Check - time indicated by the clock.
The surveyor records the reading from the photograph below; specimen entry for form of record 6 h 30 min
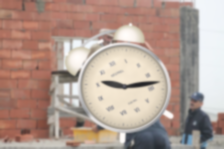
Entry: 10 h 18 min
